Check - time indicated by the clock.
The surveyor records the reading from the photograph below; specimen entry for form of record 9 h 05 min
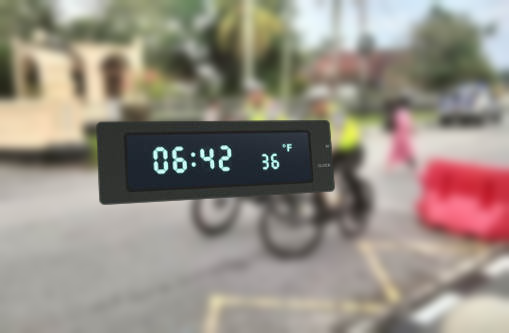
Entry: 6 h 42 min
